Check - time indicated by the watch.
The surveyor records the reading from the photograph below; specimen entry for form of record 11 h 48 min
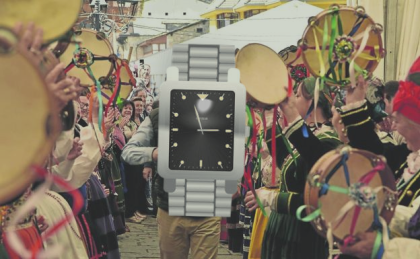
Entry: 2 h 57 min
